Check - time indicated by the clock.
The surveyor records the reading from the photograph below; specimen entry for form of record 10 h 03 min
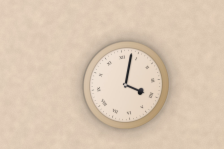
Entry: 4 h 03 min
